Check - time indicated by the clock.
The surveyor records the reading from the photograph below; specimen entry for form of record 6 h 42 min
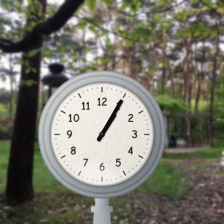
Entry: 1 h 05 min
